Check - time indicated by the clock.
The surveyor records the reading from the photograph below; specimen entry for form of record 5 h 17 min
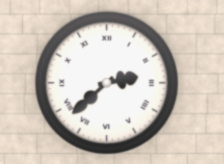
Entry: 2 h 38 min
